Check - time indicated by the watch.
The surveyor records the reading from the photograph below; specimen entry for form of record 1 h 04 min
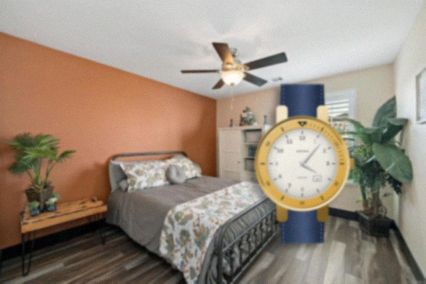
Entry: 4 h 07 min
